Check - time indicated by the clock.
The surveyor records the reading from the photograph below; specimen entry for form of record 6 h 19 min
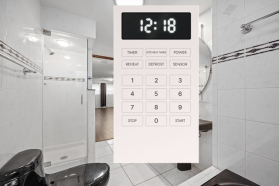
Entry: 12 h 18 min
